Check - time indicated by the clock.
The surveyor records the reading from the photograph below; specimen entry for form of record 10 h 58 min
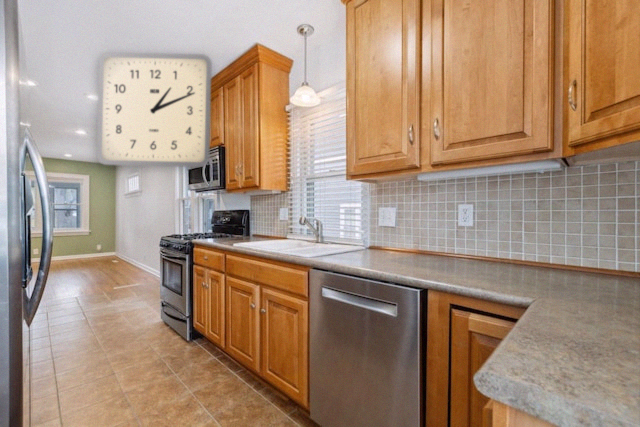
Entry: 1 h 11 min
